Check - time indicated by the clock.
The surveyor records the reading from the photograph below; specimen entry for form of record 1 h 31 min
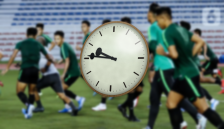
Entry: 9 h 46 min
